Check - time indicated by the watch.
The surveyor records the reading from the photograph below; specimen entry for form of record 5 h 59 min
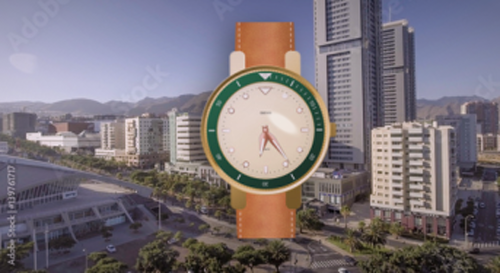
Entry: 6 h 24 min
